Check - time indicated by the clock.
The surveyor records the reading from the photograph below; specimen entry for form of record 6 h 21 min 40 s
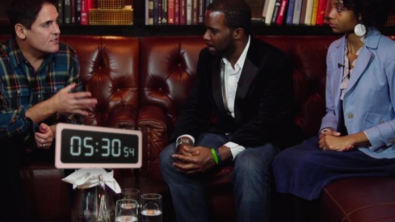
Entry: 5 h 30 min 54 s
